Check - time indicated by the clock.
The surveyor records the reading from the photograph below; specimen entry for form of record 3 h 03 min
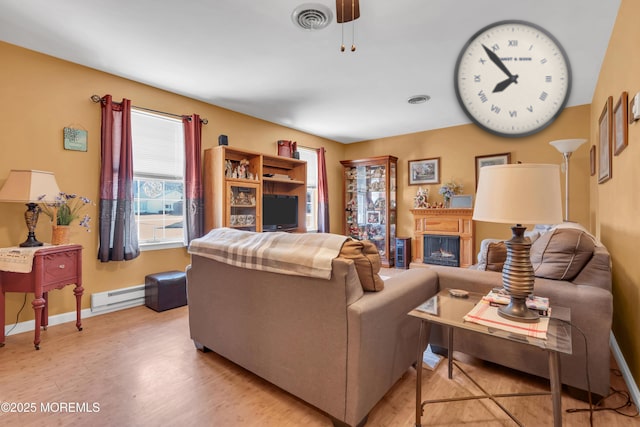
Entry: 7 h 53 min
